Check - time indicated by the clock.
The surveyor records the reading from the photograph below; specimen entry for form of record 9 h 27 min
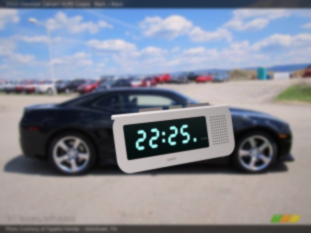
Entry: 22 h 25 min
